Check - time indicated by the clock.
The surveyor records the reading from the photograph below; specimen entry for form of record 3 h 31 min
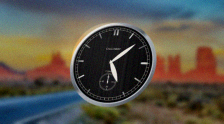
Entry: 5 h 08 min
